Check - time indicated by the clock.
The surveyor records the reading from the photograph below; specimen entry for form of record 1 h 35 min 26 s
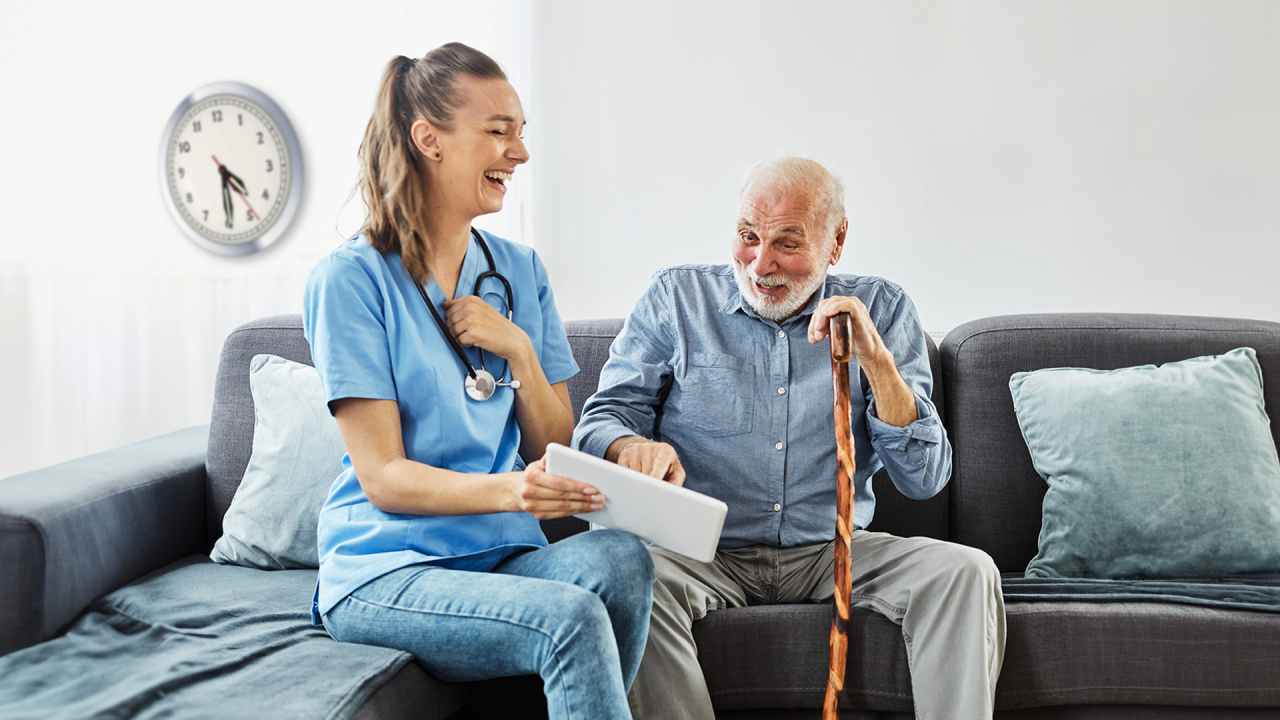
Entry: 4 h 29 min 24 s
